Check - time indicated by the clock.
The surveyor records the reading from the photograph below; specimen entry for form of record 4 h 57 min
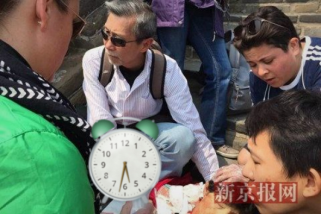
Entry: 5 h 32 min
